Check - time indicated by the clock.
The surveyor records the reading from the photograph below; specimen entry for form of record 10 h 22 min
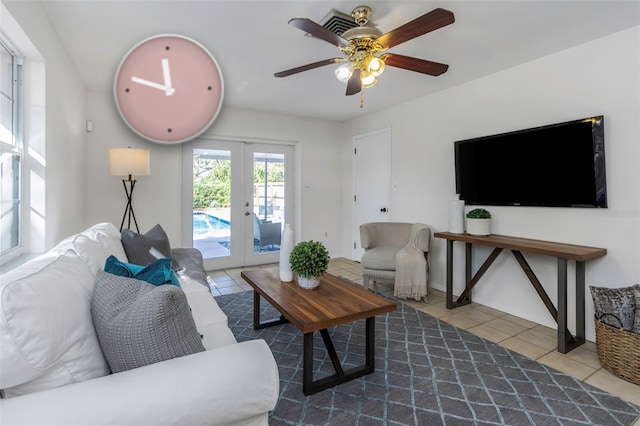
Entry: 11 h 48 min
